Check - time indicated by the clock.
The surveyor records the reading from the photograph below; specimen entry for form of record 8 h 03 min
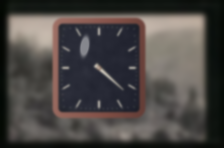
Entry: 4 h 22 min
